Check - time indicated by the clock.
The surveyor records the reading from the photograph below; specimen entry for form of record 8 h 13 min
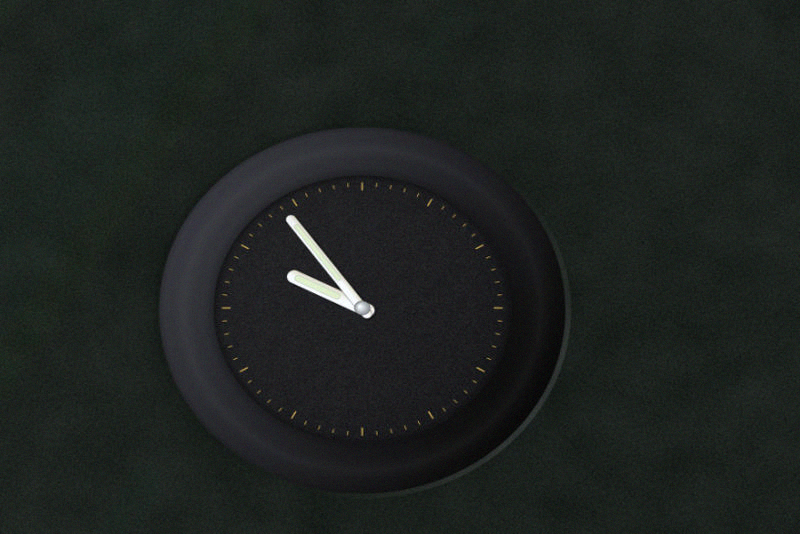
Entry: 9 h 54 min
